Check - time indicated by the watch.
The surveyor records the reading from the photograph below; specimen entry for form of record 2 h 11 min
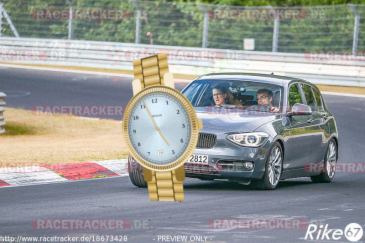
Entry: 4 h 56 min
